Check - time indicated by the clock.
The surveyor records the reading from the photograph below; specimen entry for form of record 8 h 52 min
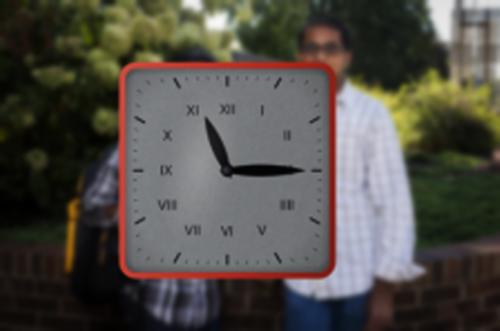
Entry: 11 h 15 min
